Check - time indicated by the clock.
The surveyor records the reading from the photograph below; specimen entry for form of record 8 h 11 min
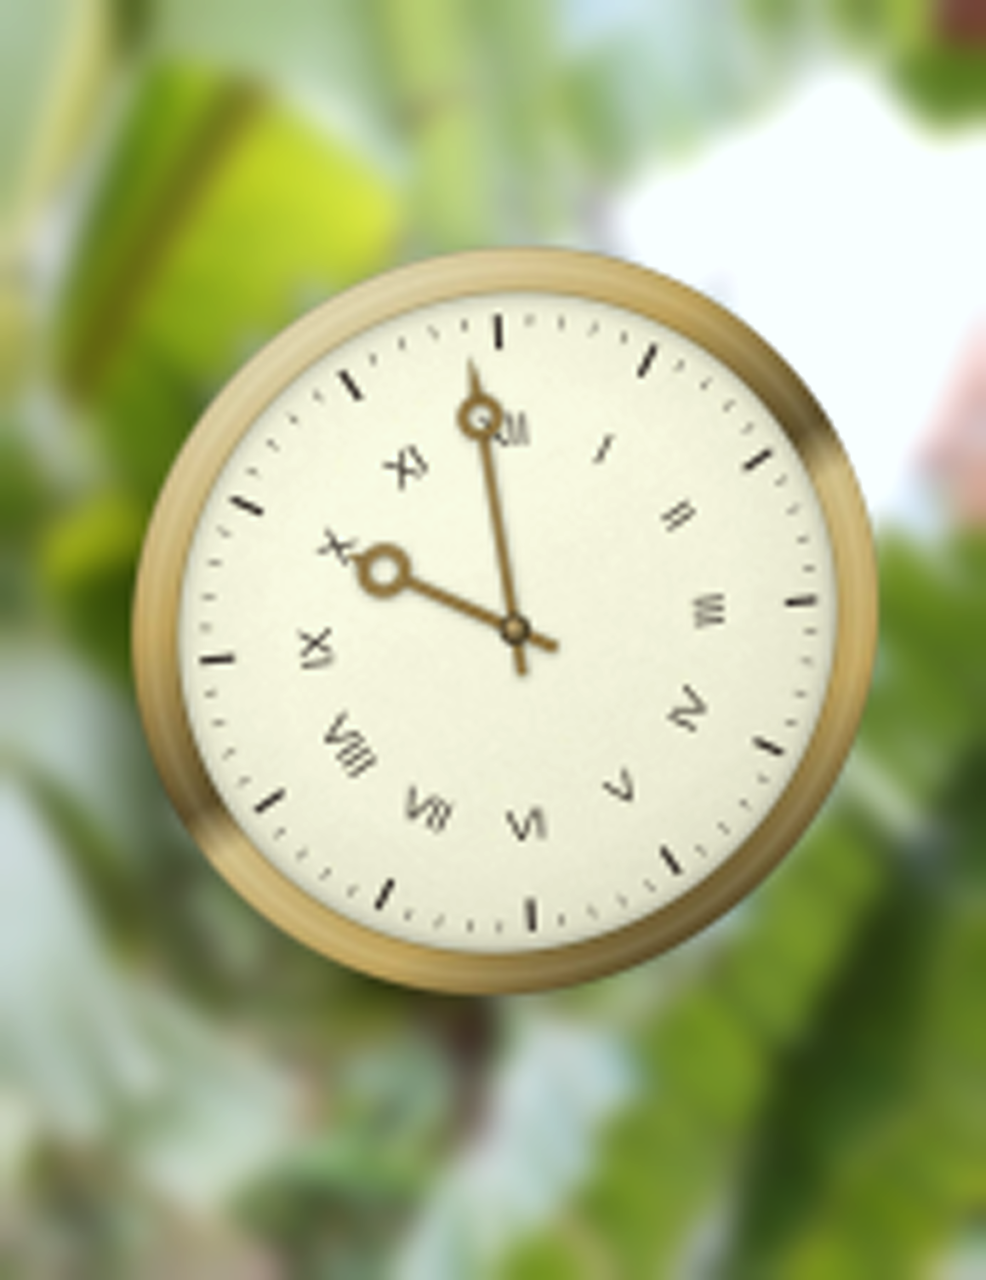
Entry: 9 h 59 min
